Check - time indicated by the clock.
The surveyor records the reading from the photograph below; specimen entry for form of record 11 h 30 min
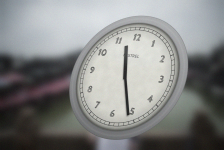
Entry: 11 h 26 min
